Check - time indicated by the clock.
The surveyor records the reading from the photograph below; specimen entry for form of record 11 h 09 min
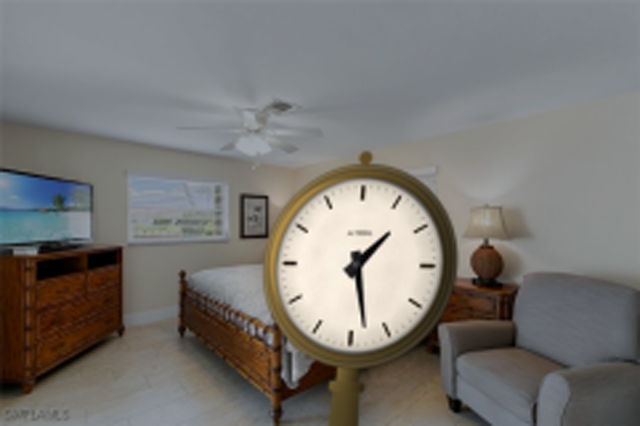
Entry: 1 h 28 min
